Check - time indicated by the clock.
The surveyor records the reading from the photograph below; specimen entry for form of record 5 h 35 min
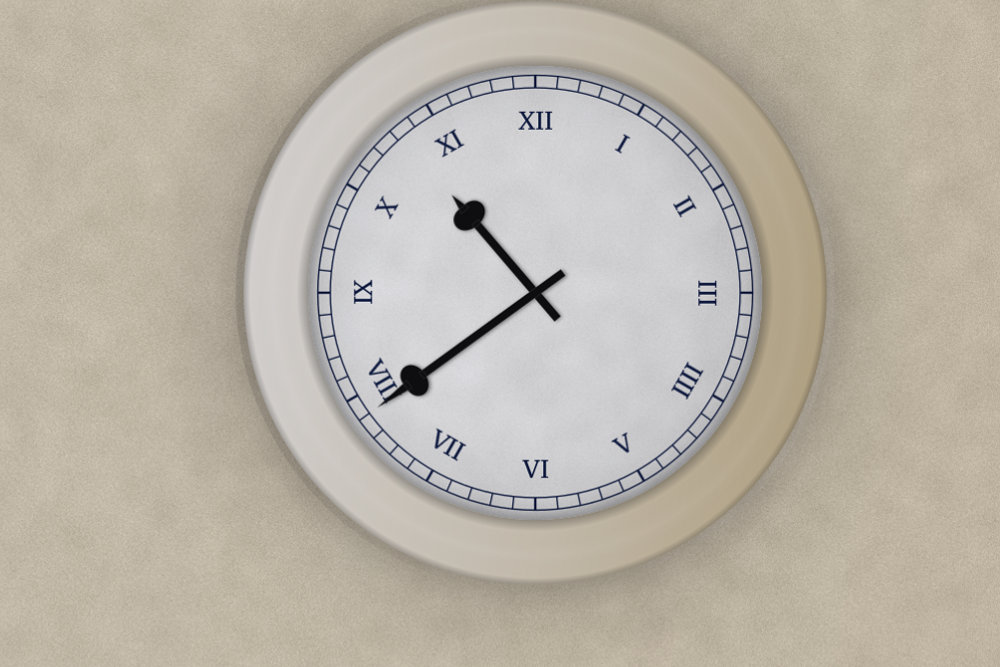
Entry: 10 h 39 min
